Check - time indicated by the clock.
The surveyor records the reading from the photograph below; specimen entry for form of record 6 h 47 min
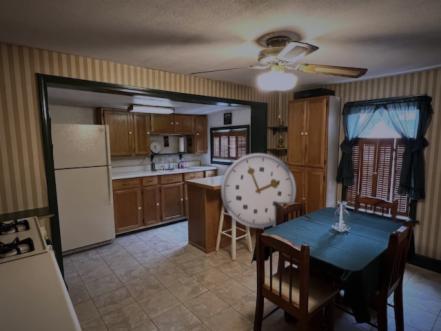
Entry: 1 h 55 min
